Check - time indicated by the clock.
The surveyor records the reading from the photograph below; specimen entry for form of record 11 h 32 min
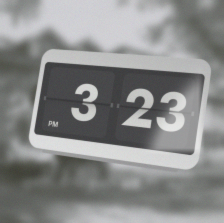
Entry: 3 h 23 min
